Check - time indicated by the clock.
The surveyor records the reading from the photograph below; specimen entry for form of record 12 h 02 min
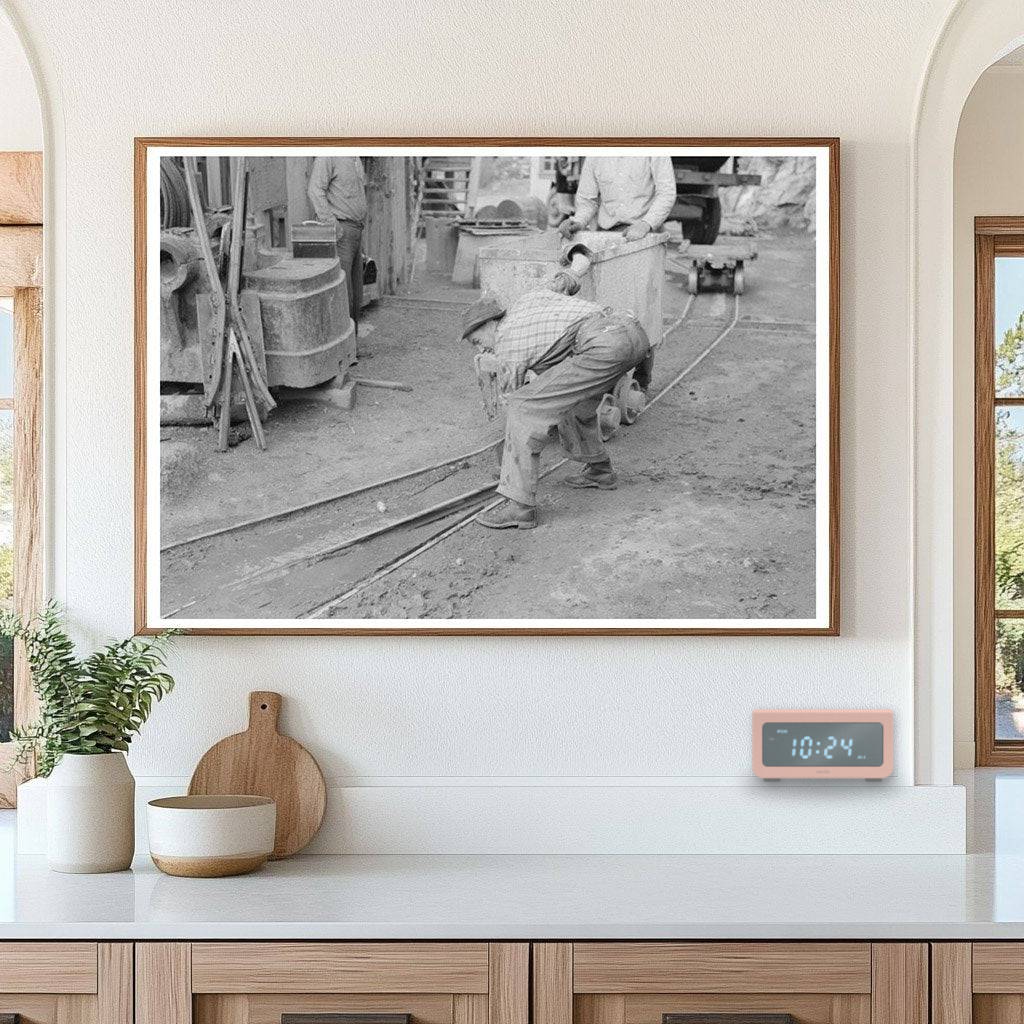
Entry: 10 h 24 min
